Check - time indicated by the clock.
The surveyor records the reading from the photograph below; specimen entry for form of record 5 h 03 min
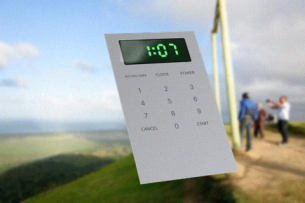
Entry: 1 h 07 min
